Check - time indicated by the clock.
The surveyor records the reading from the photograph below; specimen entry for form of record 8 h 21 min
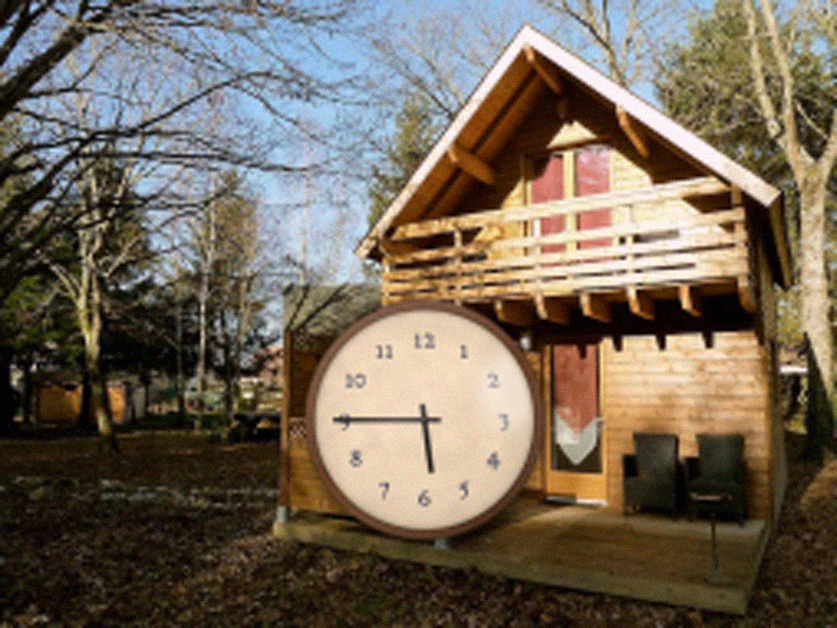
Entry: 5 h 45 min
